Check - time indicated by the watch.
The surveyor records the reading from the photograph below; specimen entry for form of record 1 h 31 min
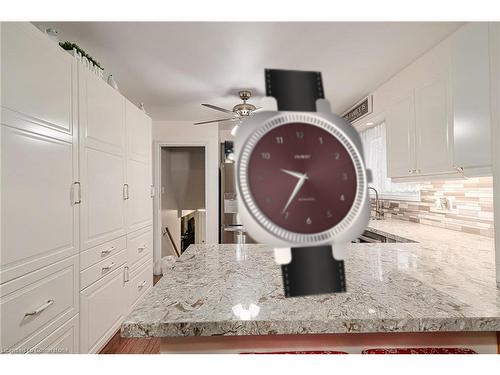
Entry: 9 h 36 min
